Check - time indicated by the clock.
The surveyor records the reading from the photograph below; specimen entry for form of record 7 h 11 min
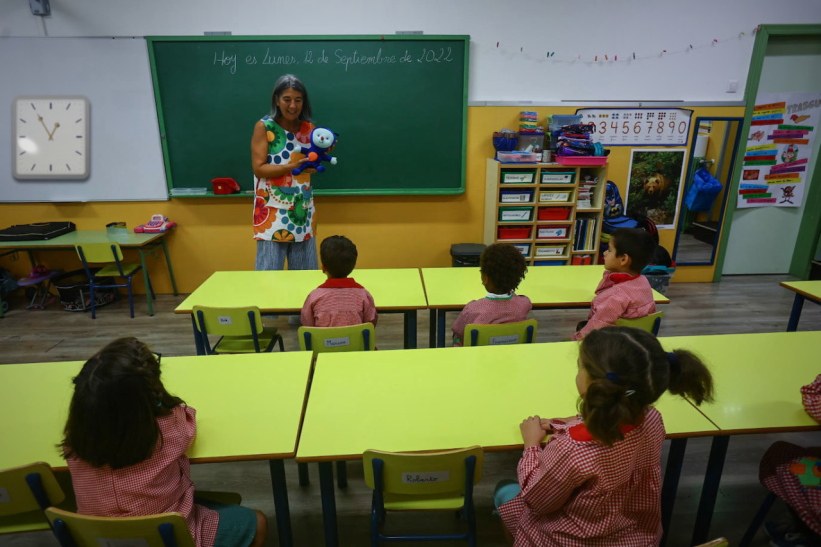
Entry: 12 h 55 min
